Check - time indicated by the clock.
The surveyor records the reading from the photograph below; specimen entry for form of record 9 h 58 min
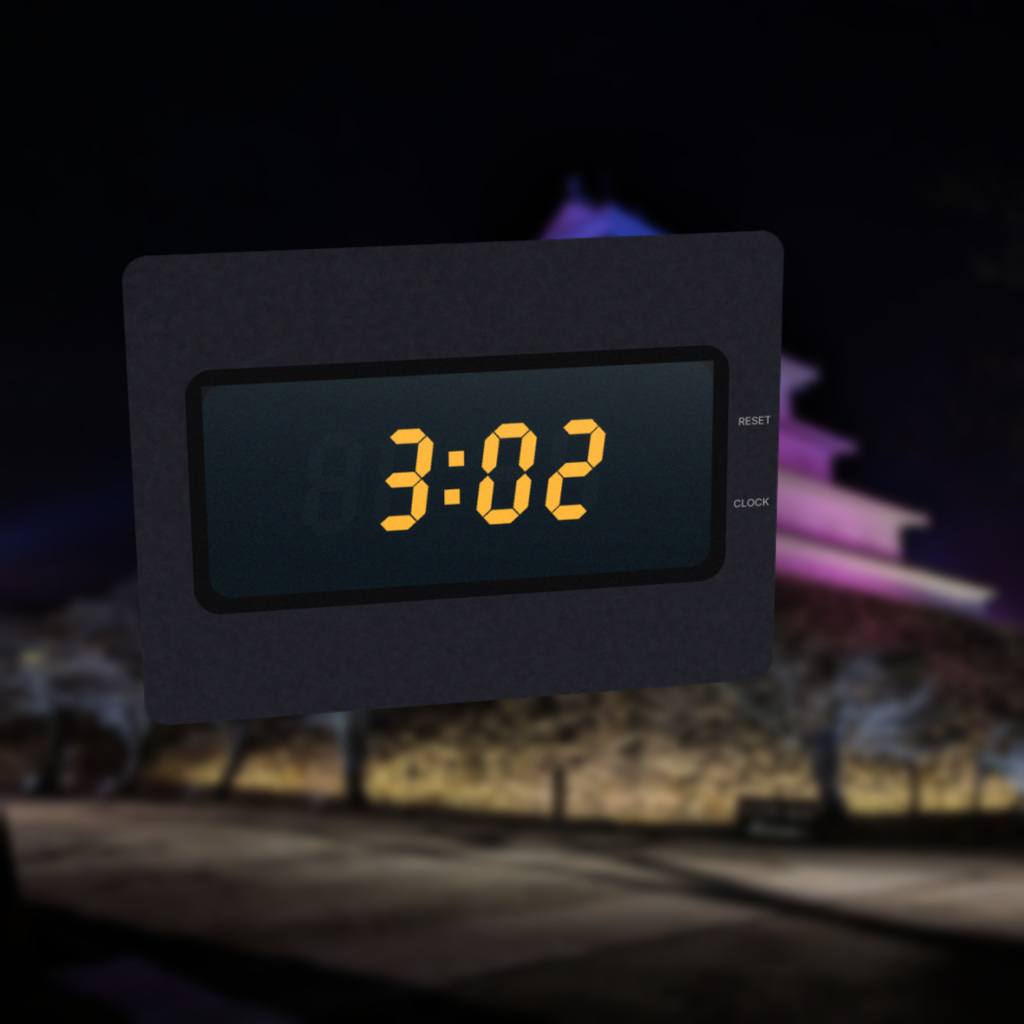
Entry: 3 h 02 min
